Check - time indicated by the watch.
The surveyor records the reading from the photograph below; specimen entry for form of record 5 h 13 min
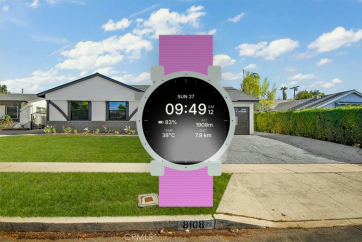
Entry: 9 h 49 min
